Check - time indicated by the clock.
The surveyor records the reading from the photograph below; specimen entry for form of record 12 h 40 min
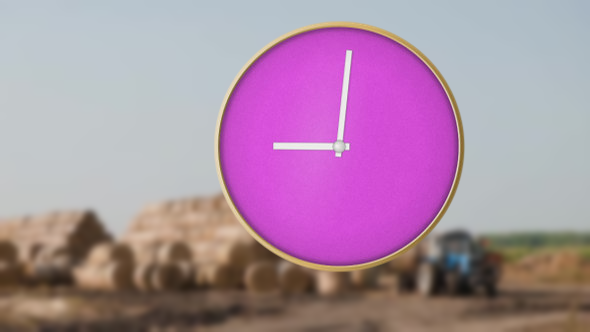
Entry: 9 h 01 min
